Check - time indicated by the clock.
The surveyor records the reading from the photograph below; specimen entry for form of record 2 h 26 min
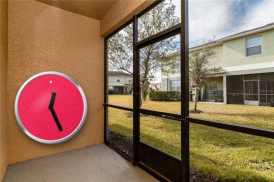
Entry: 12 h 26 min
